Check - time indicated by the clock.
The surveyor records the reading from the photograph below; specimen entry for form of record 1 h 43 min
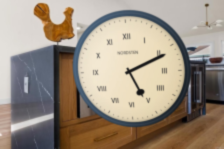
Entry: 5 h 11 min
